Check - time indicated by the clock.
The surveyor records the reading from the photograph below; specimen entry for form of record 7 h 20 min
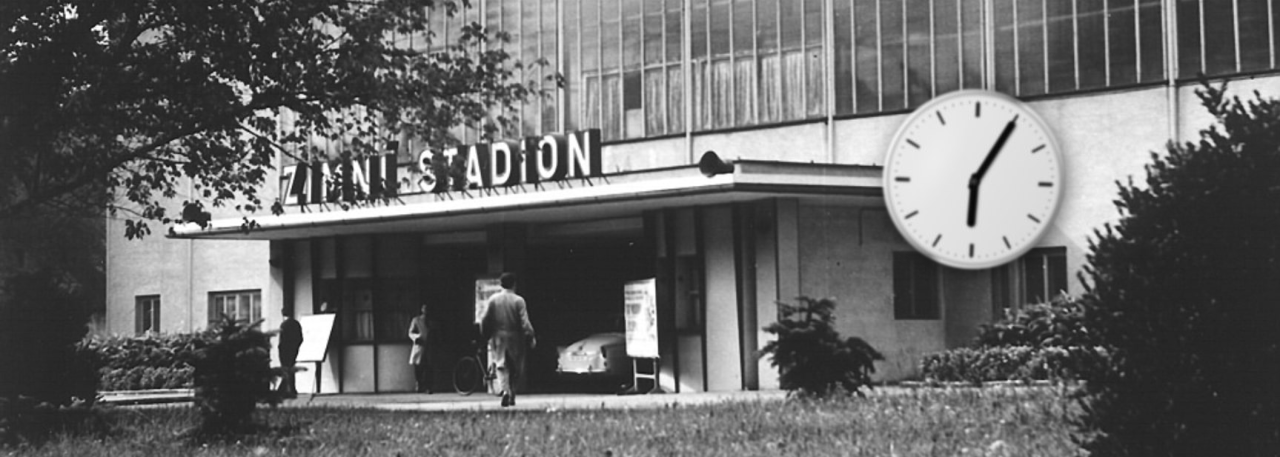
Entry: 6 h 05 min
